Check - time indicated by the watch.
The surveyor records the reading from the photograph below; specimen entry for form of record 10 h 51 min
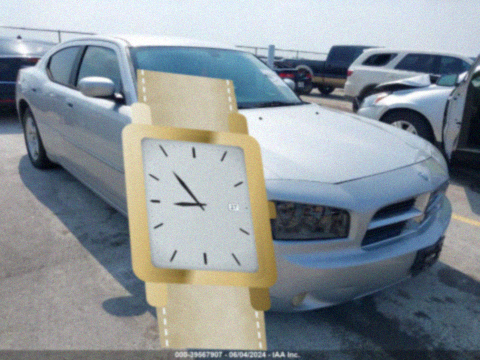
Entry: 8 h 54 min
